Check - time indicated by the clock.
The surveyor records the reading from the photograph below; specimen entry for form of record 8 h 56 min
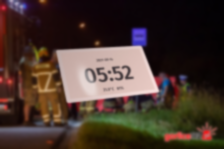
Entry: 5 h 52 min
